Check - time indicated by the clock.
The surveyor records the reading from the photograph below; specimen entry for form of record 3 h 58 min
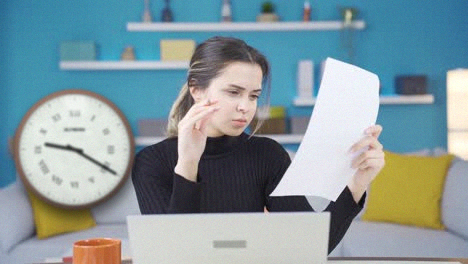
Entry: 9 h 20 min
